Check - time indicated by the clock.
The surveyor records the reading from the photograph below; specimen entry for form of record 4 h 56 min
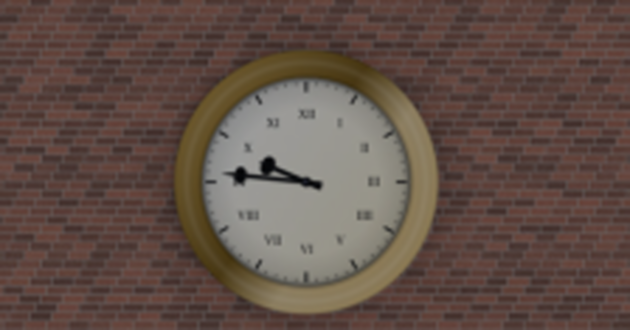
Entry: 9 h 46 min
